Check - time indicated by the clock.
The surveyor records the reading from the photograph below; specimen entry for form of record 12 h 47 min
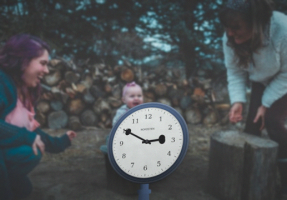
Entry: 2 h 50 min
